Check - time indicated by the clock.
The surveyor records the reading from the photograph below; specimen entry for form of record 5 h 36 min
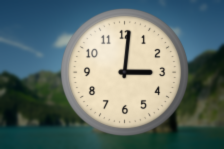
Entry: 3 h 01 min
